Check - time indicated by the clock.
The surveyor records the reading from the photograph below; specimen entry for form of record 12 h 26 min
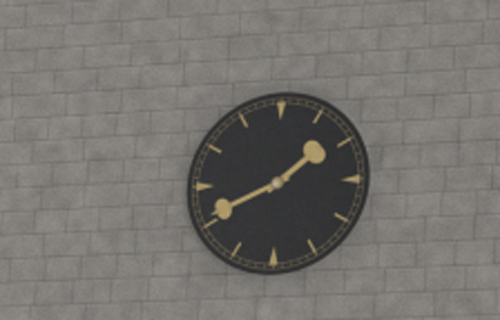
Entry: 1 h 41 min
